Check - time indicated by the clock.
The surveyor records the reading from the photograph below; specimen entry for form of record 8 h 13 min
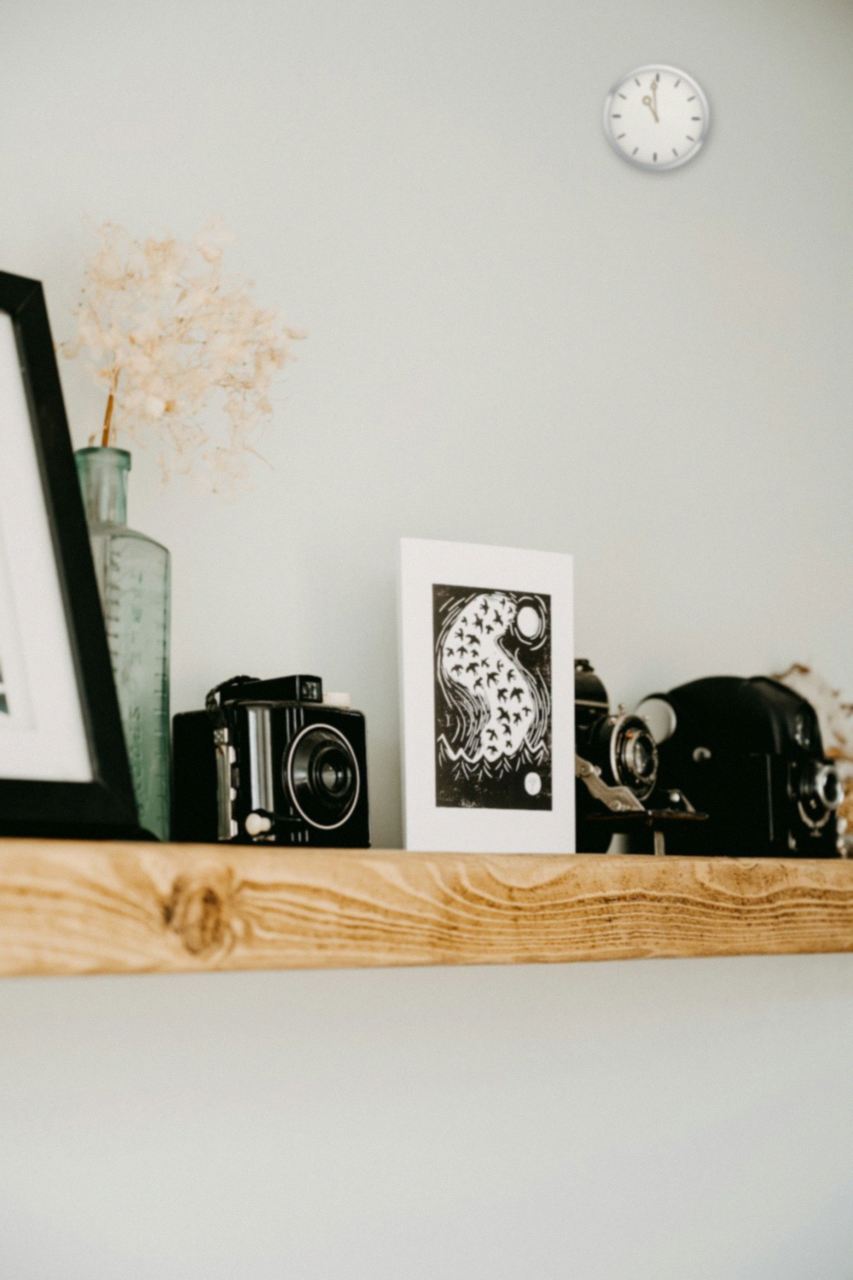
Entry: 10 h 59 min
